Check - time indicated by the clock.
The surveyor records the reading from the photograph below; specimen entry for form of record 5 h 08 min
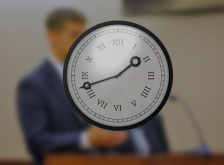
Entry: 1 h 42 min
